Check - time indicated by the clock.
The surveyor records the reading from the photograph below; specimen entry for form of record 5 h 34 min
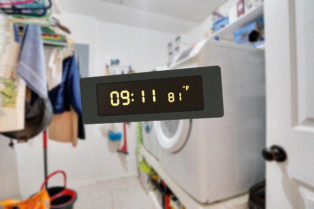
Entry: 9 h 11 min
